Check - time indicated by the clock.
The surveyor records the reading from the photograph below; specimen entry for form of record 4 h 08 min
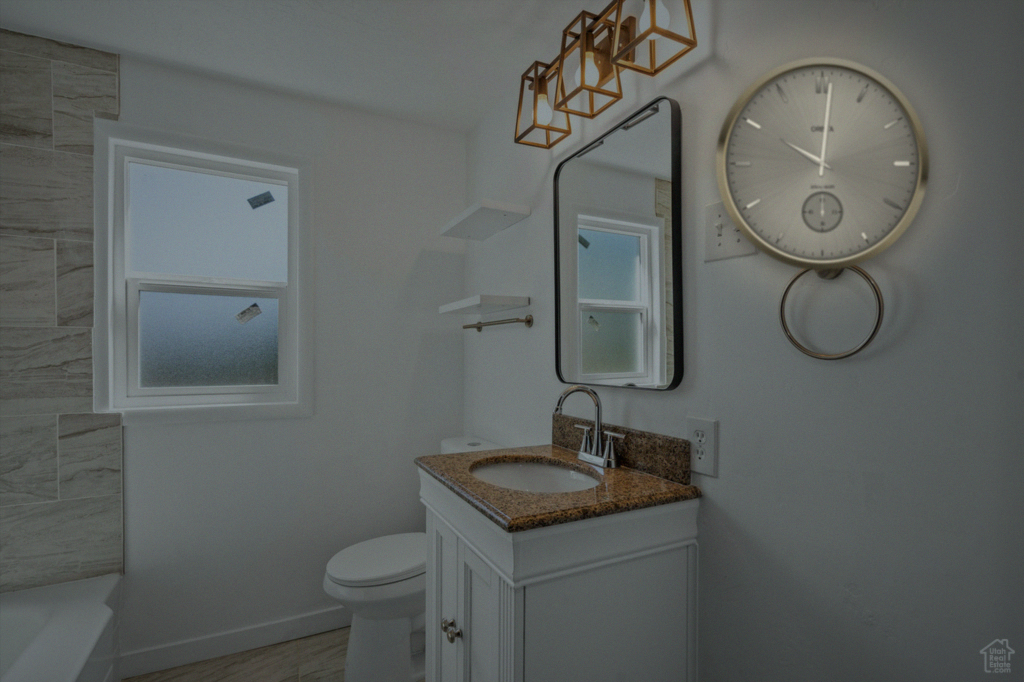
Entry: 10 h 01 min
